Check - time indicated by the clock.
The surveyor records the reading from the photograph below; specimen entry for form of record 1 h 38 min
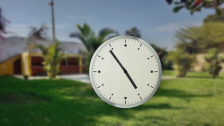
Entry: 4 h 54 min
